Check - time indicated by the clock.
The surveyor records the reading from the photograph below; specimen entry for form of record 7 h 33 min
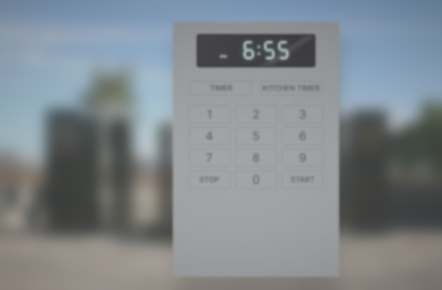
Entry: 6 h 55 min
